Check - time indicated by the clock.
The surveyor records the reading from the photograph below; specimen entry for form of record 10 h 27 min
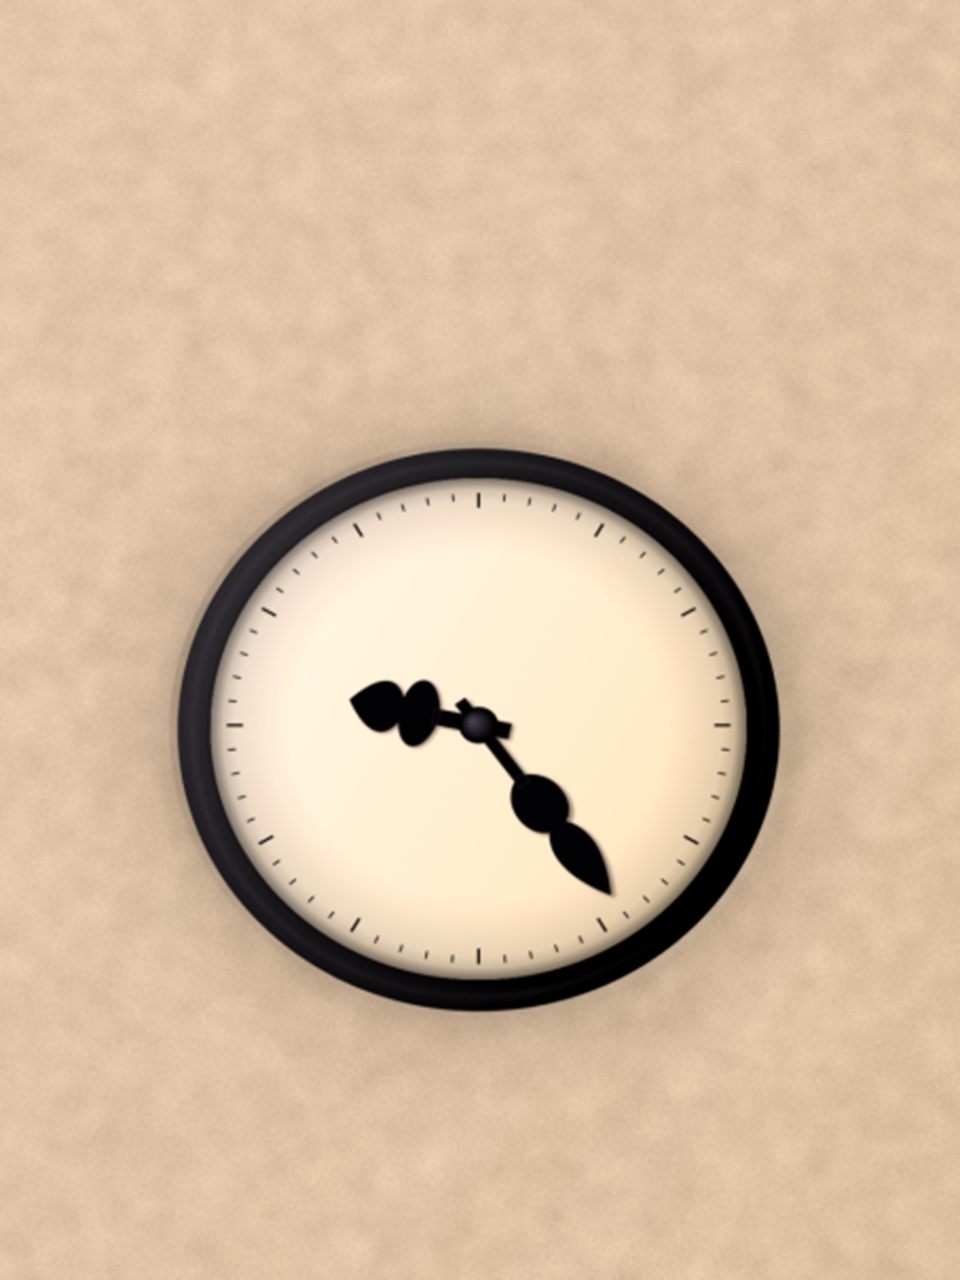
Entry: 9 h 24 min
